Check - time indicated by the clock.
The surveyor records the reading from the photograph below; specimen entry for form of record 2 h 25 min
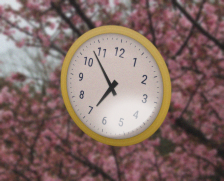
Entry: 6 h 53 min
